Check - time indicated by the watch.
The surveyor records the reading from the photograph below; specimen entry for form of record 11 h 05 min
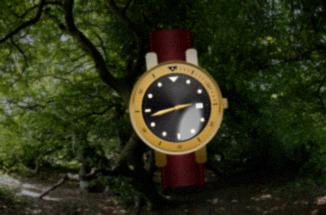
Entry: 2 h 43 min
